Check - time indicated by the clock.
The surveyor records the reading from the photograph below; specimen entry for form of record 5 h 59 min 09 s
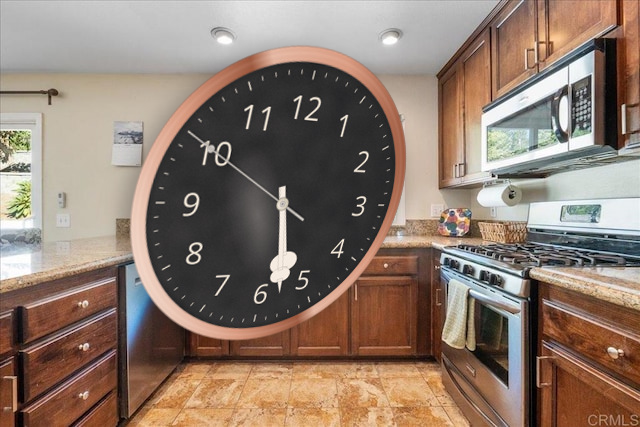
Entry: 5 h 27 min 50 s
